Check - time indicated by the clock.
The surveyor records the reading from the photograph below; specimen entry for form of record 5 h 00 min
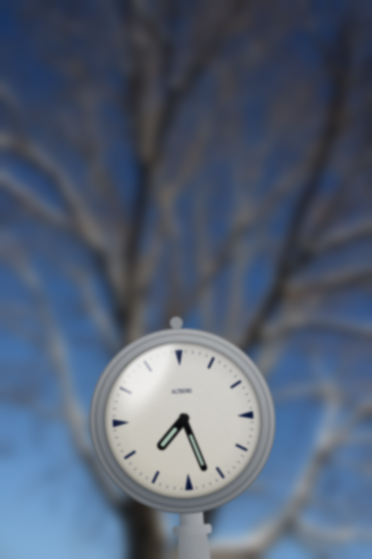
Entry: 7 h 27 min
